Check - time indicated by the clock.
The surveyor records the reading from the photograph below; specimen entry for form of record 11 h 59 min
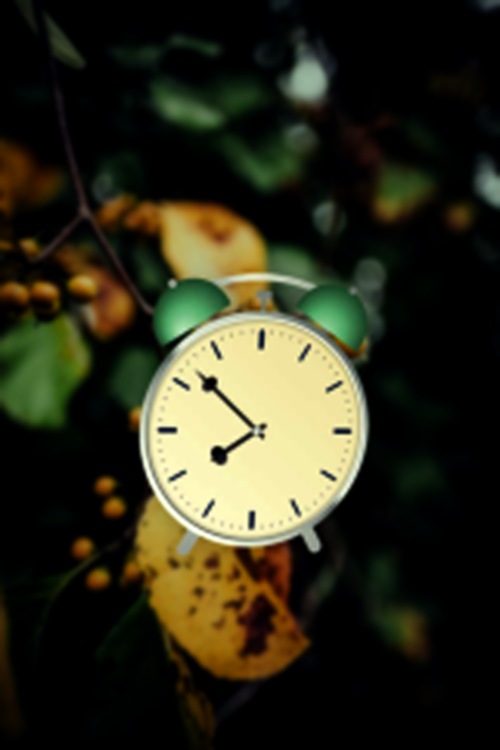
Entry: 7 h 52 min
